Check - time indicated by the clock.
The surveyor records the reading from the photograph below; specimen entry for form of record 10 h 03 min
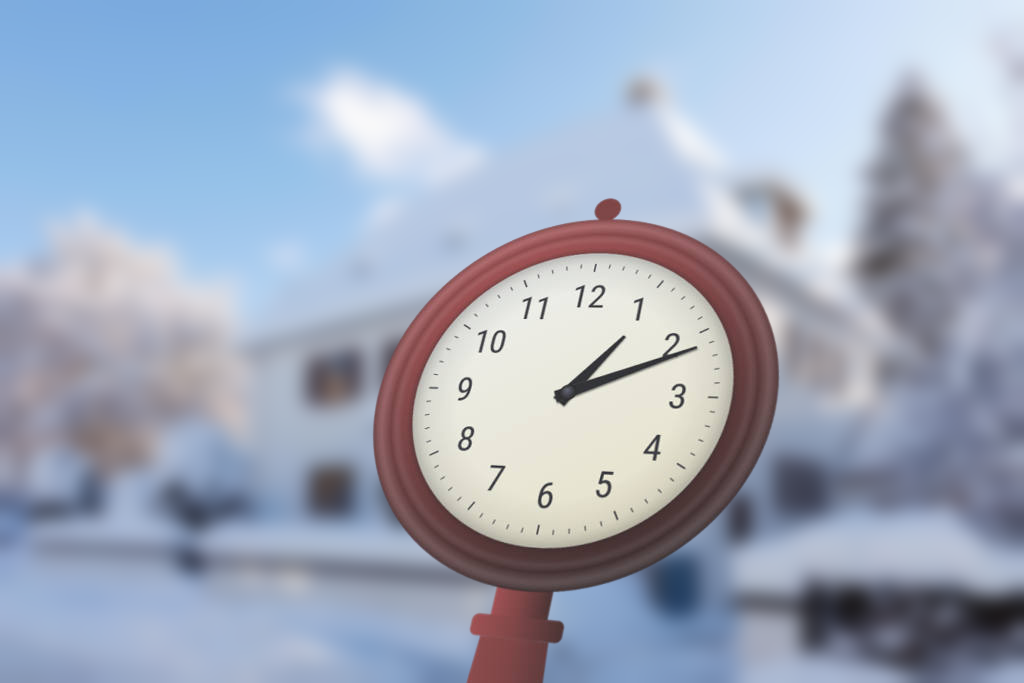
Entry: 1 h 11 min
